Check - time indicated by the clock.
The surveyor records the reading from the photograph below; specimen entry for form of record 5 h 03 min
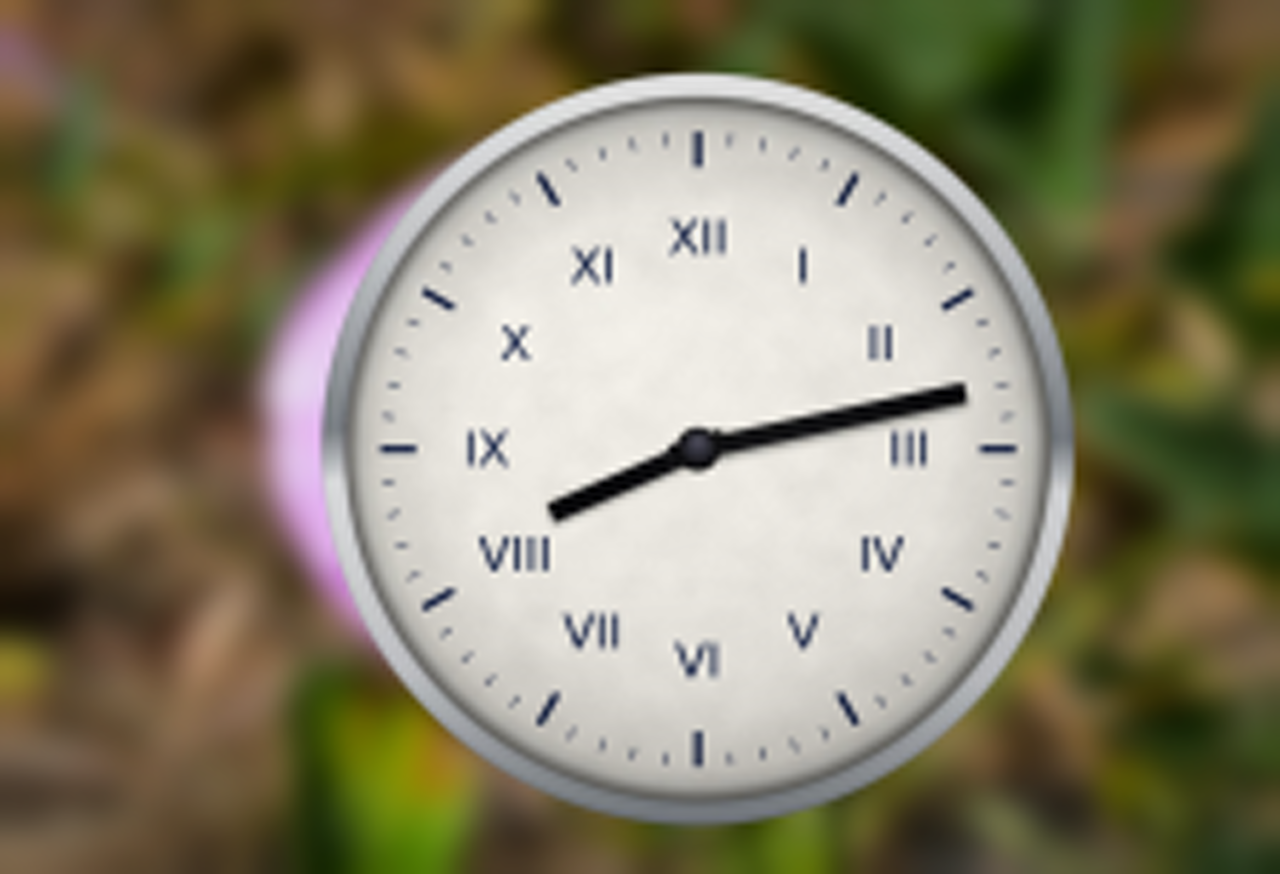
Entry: 8 h 13 min
